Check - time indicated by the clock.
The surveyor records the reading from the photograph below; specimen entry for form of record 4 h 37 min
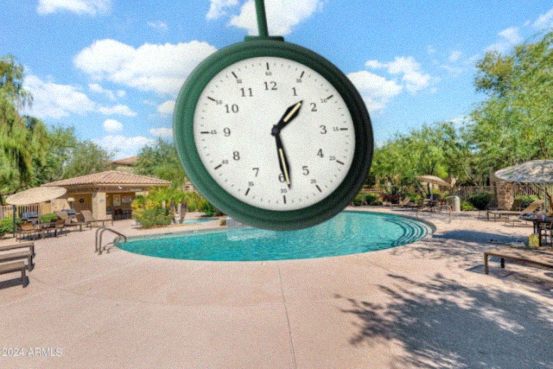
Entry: 1 h 29 min
